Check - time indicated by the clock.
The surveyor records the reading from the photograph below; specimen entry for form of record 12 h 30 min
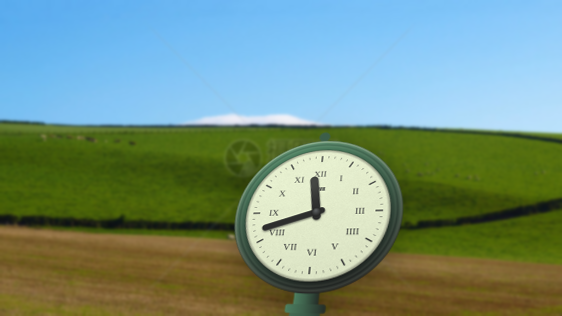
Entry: 11 h 42 min
